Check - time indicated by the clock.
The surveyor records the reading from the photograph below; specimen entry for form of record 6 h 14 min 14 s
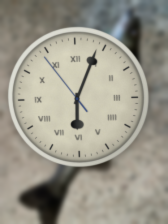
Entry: 6 h 03 min 54 s
